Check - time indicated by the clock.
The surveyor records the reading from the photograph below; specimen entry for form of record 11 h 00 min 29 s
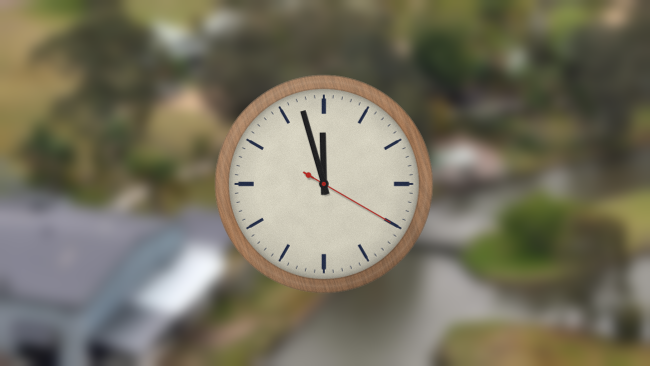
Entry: 11 h 57 min 20 s
